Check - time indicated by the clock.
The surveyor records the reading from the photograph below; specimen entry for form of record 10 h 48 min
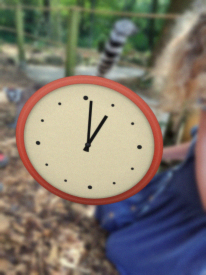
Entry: 1 h 01 min
